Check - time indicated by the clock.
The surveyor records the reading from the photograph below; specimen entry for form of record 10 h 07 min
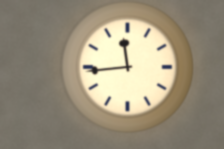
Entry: 11 h 44 min
